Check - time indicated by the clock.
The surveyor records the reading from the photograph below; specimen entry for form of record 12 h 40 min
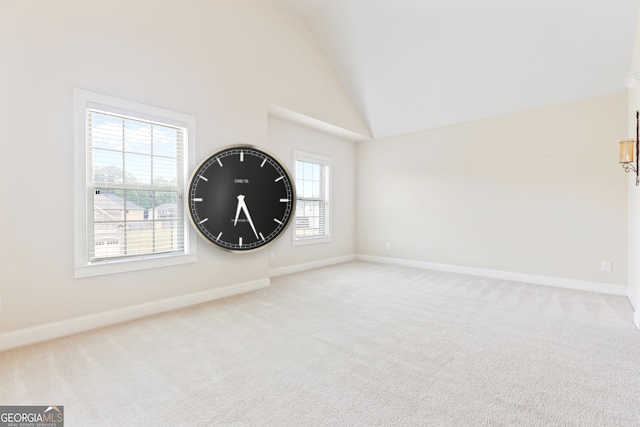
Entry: 6 h 26 min
